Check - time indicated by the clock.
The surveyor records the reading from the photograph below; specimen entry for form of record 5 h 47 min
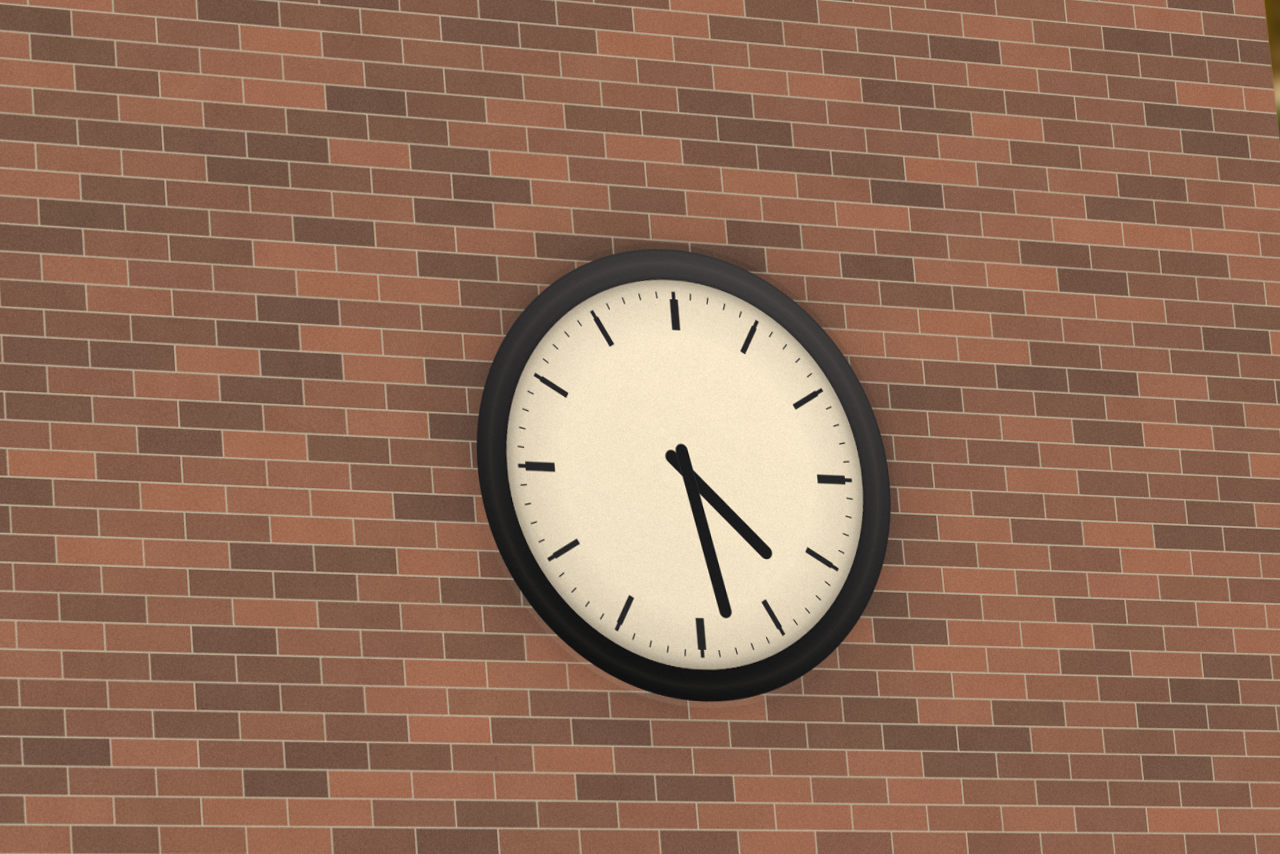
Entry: 4 h 28 min
